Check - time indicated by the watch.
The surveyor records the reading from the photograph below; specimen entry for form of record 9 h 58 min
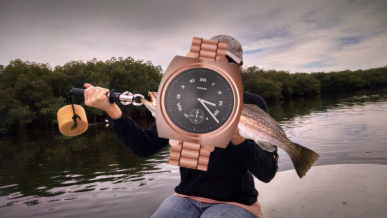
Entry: 3 h 22 min
